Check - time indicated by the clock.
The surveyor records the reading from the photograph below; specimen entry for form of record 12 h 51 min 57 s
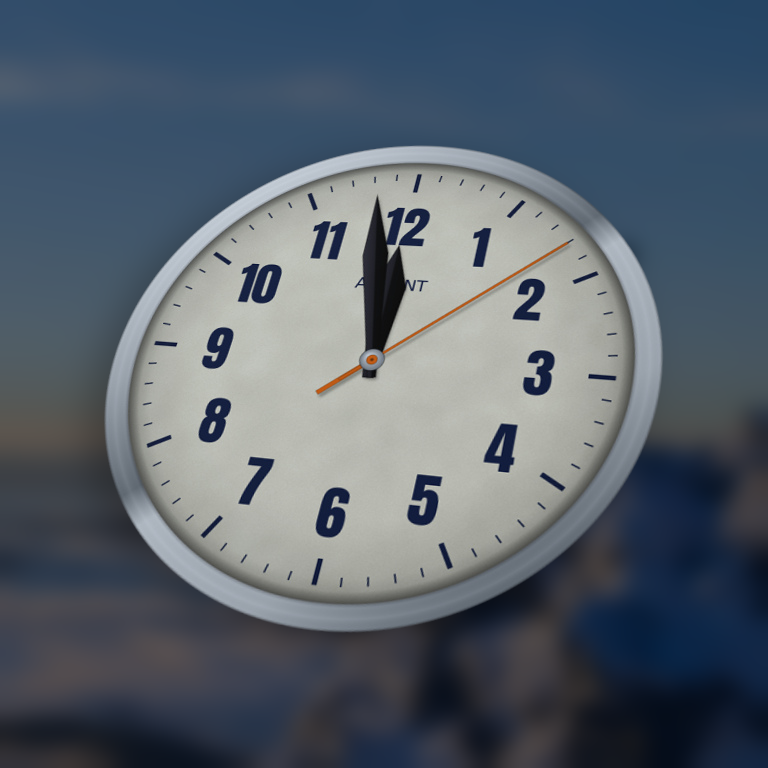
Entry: 11 h 58 min 08 s
